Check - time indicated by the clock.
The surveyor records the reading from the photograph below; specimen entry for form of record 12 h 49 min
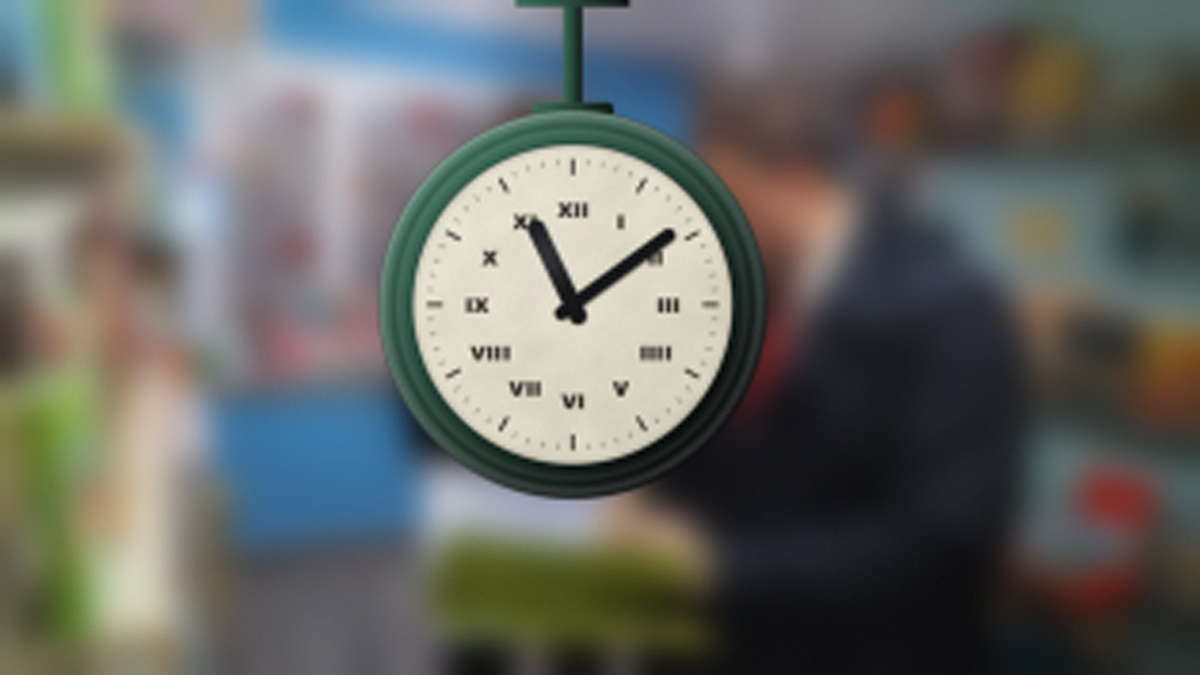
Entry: 11 h 09 min
